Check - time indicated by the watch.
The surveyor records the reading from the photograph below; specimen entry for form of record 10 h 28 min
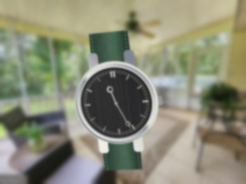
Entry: 11 h 26 min
